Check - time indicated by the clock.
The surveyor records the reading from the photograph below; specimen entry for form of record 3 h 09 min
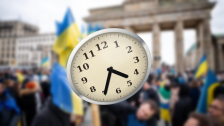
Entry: 4 h 35 min
